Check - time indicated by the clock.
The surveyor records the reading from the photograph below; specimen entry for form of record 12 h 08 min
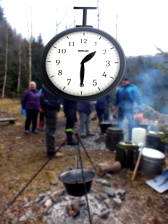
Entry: 1 h 30 min
